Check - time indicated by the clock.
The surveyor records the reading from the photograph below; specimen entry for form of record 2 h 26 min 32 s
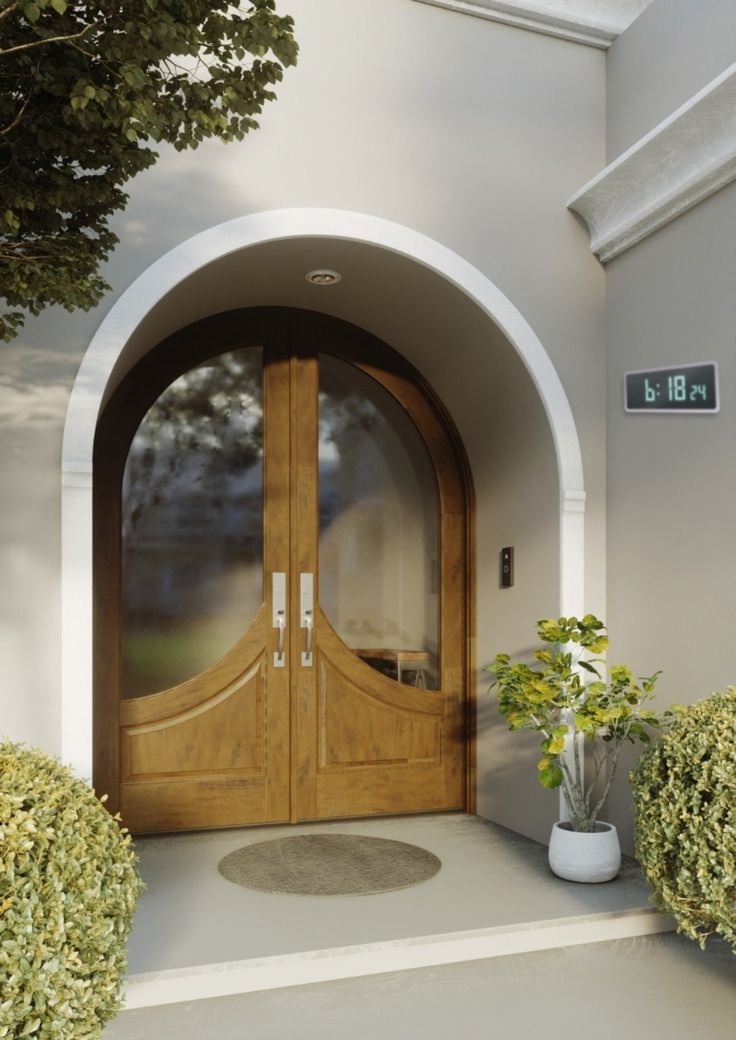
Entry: 6 h 18 min 24 s
